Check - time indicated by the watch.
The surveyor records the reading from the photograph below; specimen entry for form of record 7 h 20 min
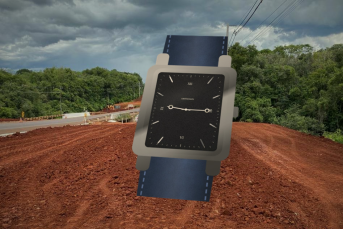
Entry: 9 h 15 min
